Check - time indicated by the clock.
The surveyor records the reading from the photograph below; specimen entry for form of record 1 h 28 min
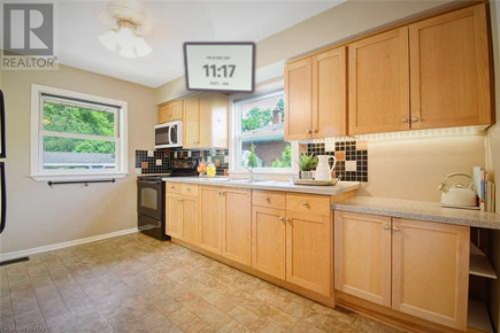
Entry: 11 h 17 min
